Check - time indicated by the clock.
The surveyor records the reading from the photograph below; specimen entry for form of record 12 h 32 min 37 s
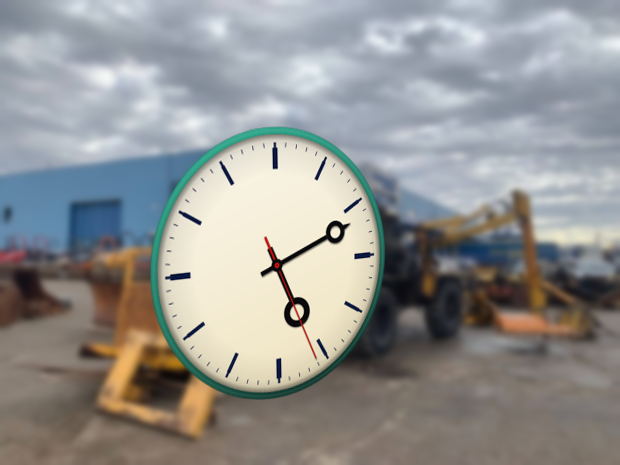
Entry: 5 h 11 min 26 s
